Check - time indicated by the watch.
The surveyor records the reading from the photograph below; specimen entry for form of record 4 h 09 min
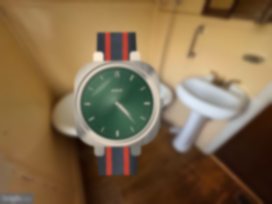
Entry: 4 h 23 min
